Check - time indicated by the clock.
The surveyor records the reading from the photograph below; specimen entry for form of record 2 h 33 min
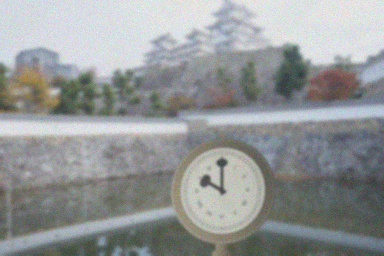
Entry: 10 h 00 min
